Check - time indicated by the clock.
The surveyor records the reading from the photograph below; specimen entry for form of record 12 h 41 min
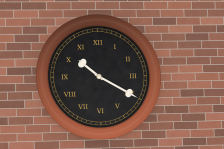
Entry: 10 h 20 min
